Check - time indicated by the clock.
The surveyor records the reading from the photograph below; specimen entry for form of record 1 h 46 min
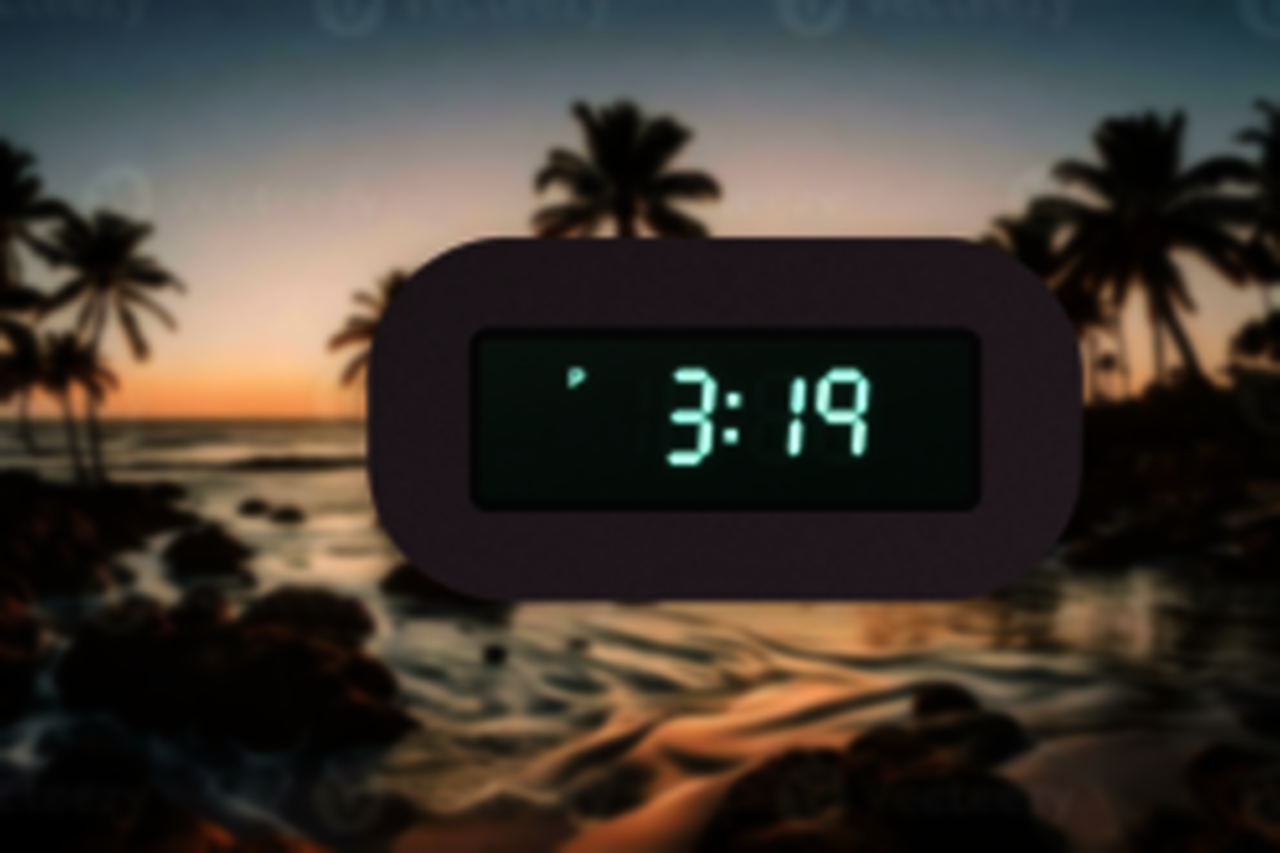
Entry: 3 h 19 min
